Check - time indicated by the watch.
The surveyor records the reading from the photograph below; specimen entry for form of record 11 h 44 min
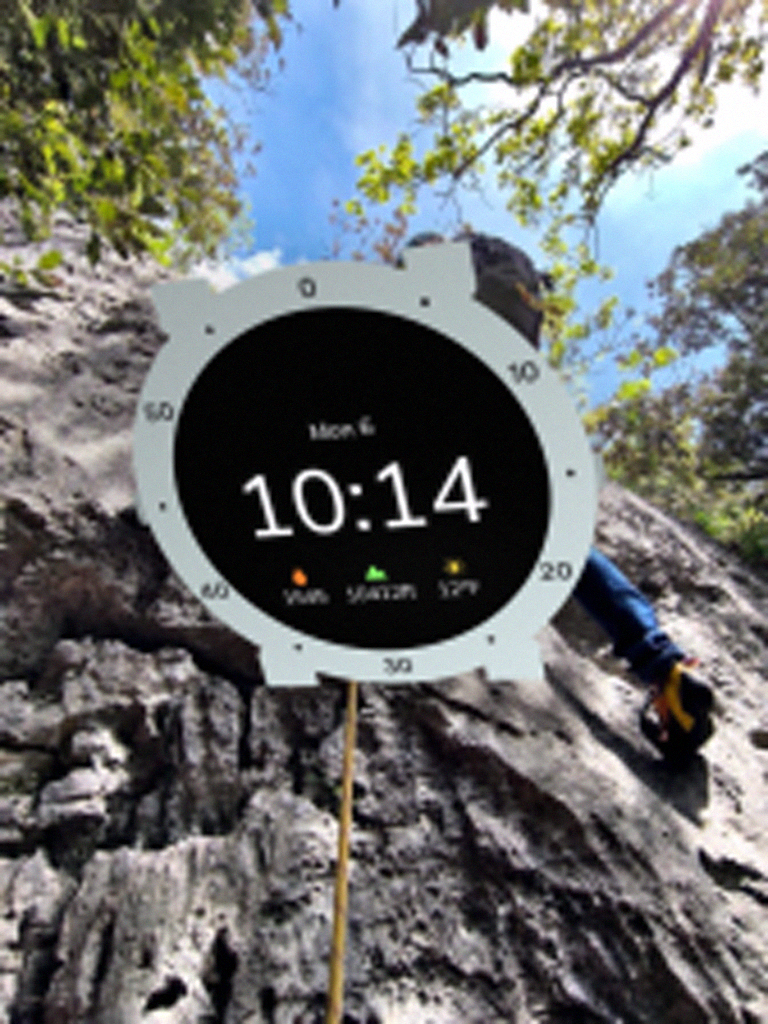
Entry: 10 h 14 min
